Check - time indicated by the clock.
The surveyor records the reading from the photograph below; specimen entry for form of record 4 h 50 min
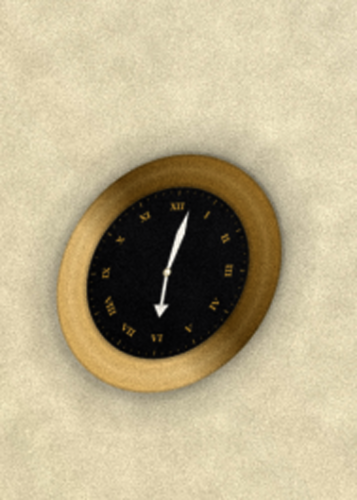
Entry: 6 h 02 min
